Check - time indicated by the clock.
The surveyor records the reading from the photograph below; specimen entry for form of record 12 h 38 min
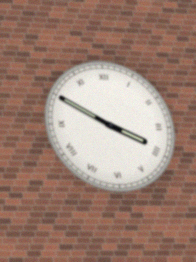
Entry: 3 h 50 min
